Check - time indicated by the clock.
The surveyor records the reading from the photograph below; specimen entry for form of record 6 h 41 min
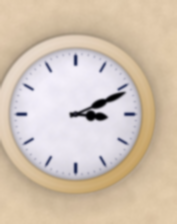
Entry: 3 h 11 min
